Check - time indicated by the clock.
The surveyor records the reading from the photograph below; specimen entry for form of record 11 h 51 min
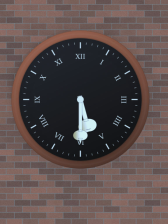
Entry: 5 h 30 min
